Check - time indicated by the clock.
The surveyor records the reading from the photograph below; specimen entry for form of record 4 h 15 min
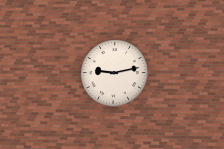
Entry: 9 h 13 min
